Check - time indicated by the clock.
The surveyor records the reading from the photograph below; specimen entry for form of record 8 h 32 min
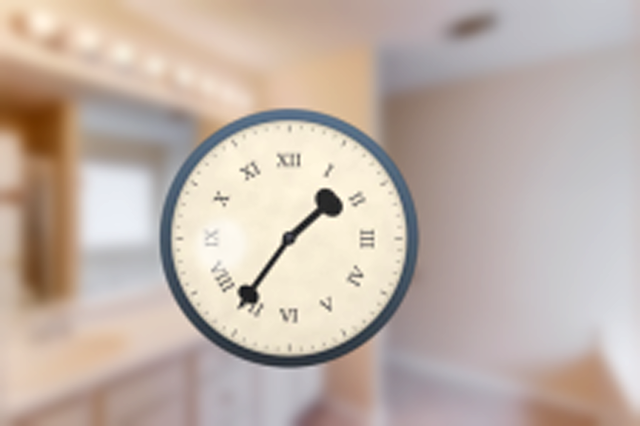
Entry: 1 h 36 min
